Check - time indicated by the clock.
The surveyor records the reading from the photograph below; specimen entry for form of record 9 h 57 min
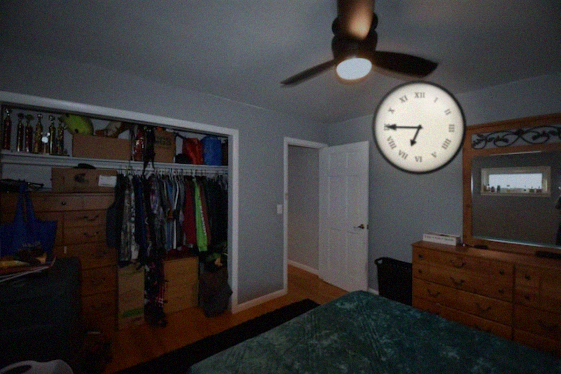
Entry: 6 h 45 min
